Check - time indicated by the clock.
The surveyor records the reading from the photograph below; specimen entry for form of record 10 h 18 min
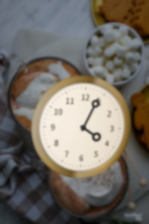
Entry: 4 h 04 min
